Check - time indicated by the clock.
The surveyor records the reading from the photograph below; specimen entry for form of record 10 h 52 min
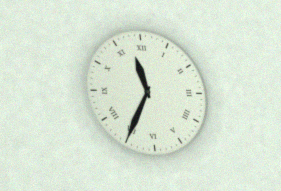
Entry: 11 h 35 min
